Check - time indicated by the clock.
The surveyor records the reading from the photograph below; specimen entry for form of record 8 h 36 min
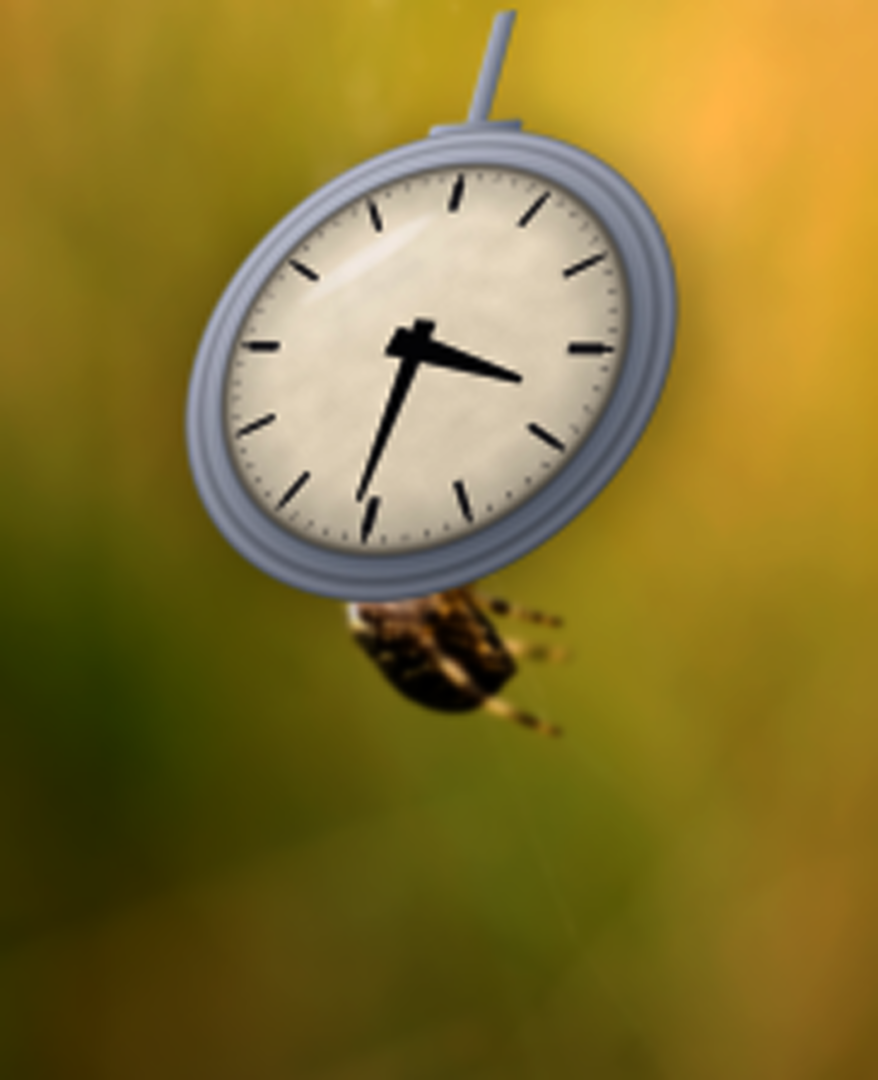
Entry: 3 h 31 min
